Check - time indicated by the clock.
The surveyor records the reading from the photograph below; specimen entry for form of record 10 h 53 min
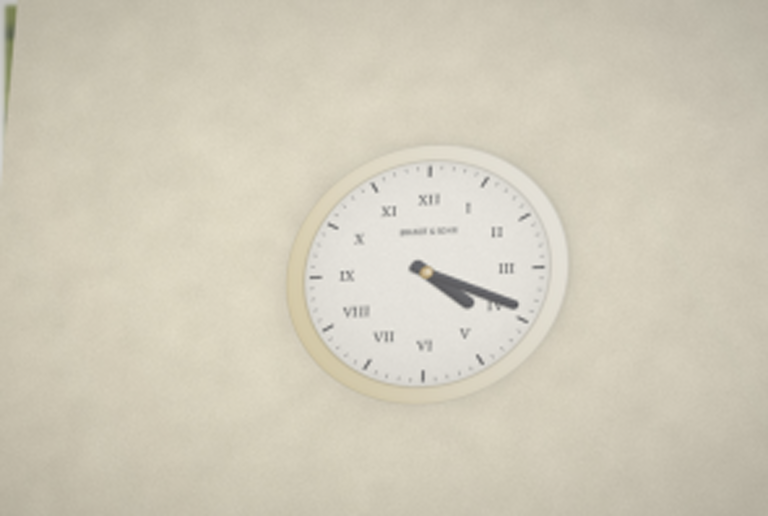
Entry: 4 h 19 min
